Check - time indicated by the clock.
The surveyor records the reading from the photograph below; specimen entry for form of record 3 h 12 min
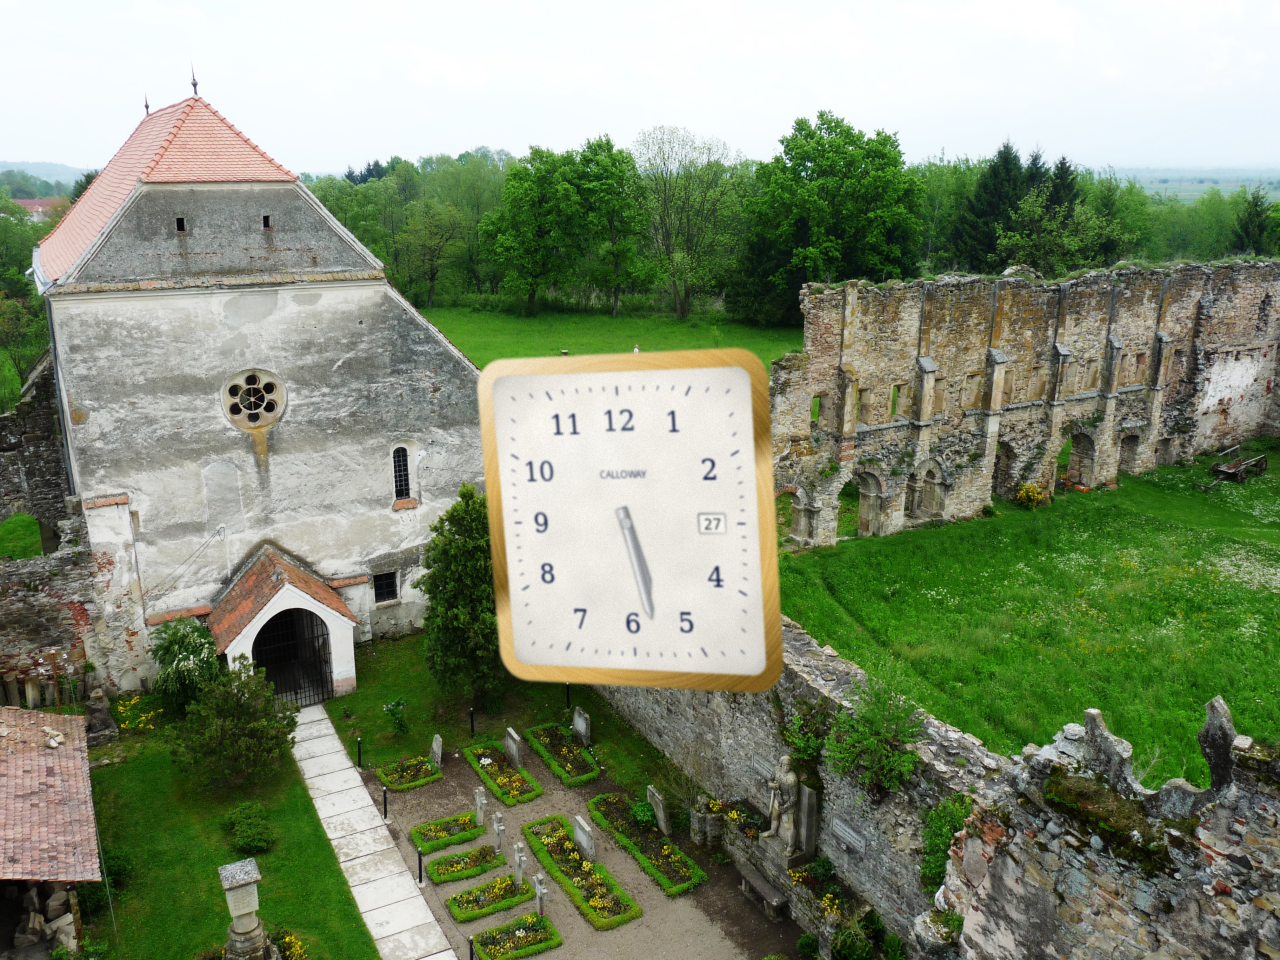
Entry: 5 h 28 min
